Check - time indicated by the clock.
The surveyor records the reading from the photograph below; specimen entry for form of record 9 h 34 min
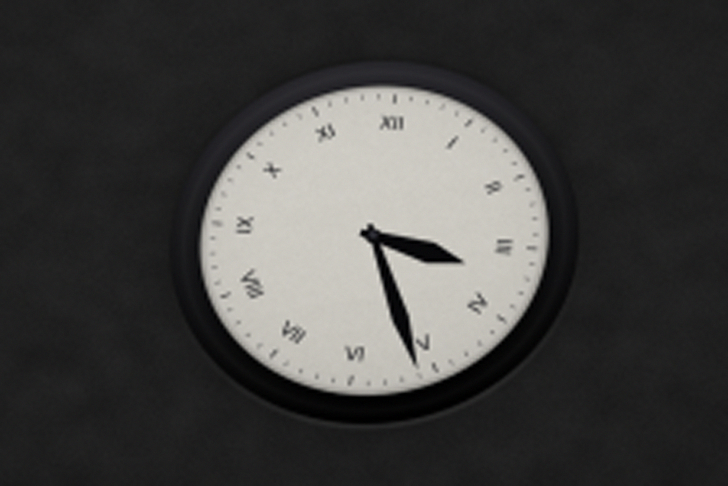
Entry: 3 h 26 min
